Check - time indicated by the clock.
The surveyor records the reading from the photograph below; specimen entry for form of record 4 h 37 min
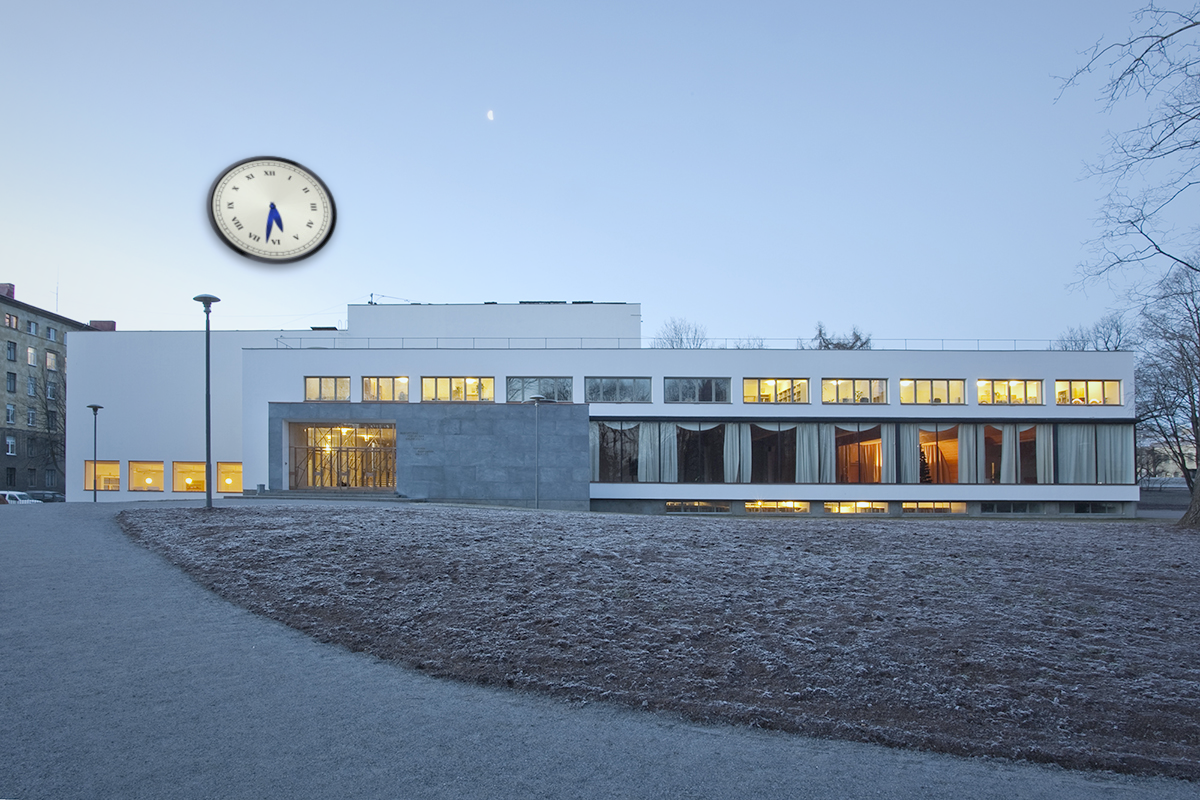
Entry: 5 h 32 min
